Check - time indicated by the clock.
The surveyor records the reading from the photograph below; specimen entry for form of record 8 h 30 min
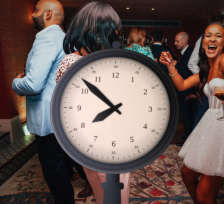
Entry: 7 h 52 min
